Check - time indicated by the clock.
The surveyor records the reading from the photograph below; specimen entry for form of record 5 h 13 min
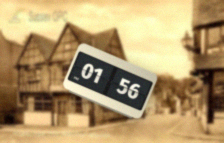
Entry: 1 h 56 min
